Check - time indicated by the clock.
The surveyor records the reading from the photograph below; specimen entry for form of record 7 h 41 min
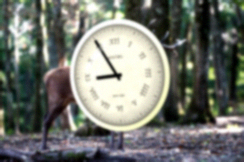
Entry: 8 h 55 min
